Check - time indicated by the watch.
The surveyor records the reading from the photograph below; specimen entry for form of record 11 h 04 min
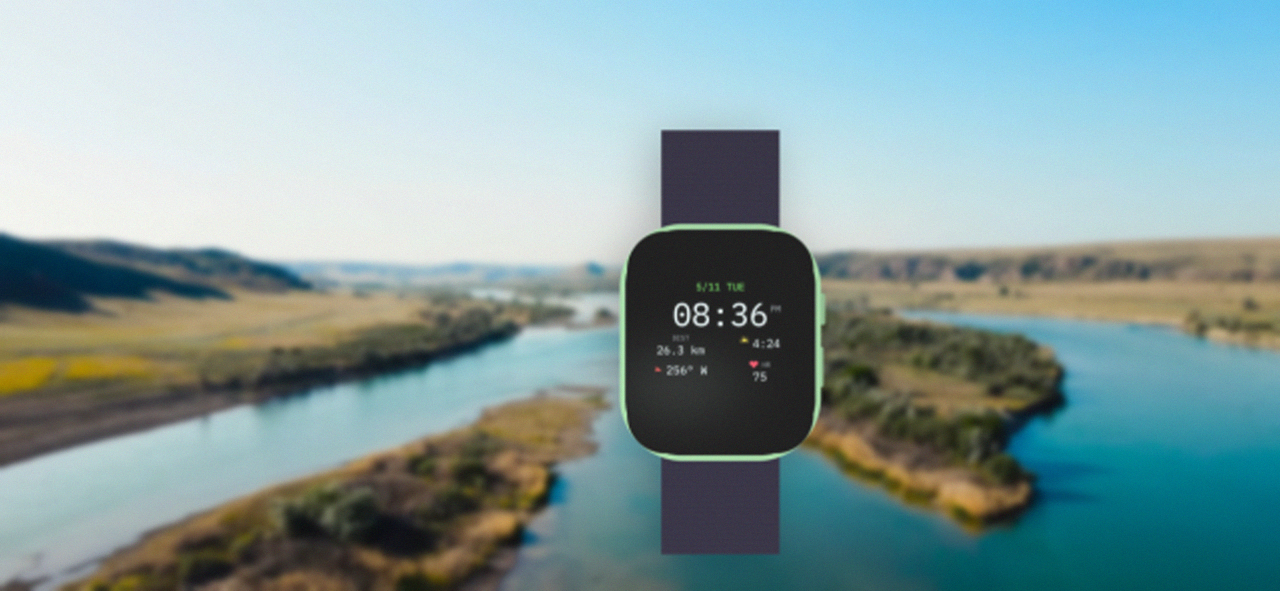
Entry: 8 h 36 min
